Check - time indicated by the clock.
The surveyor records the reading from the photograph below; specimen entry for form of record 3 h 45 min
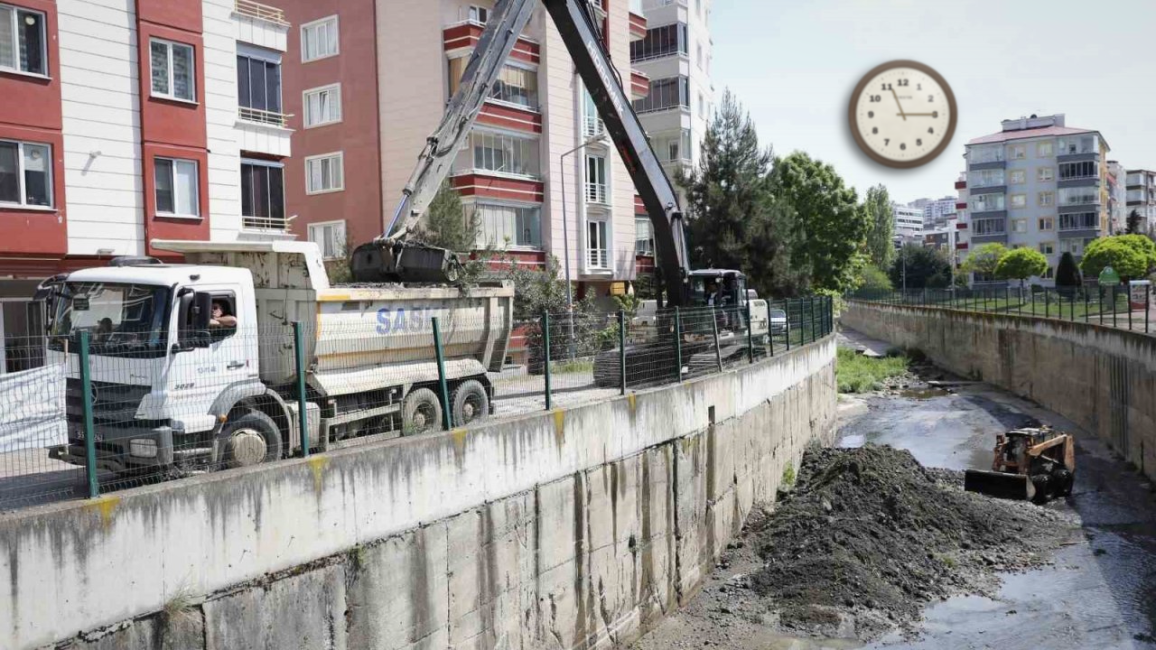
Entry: 11 h 15 min
